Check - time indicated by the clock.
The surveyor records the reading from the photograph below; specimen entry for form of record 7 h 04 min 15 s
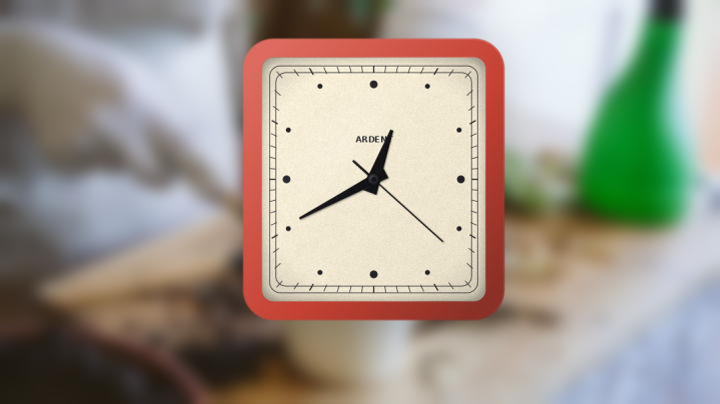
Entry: 12 h 40 min 22 s
